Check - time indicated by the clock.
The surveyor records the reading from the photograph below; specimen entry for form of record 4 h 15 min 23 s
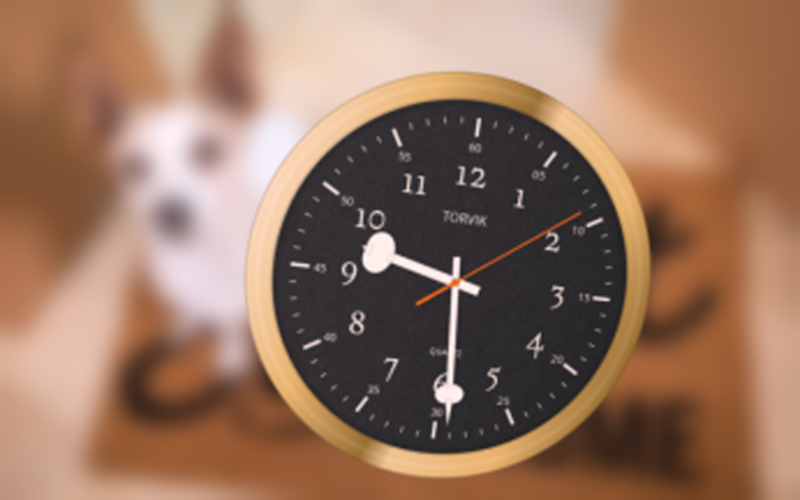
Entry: 9 h 29 min 09 s
